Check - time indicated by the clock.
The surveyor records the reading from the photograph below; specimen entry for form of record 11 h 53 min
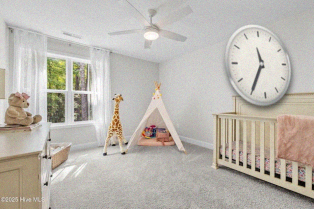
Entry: 11 h 35 min
